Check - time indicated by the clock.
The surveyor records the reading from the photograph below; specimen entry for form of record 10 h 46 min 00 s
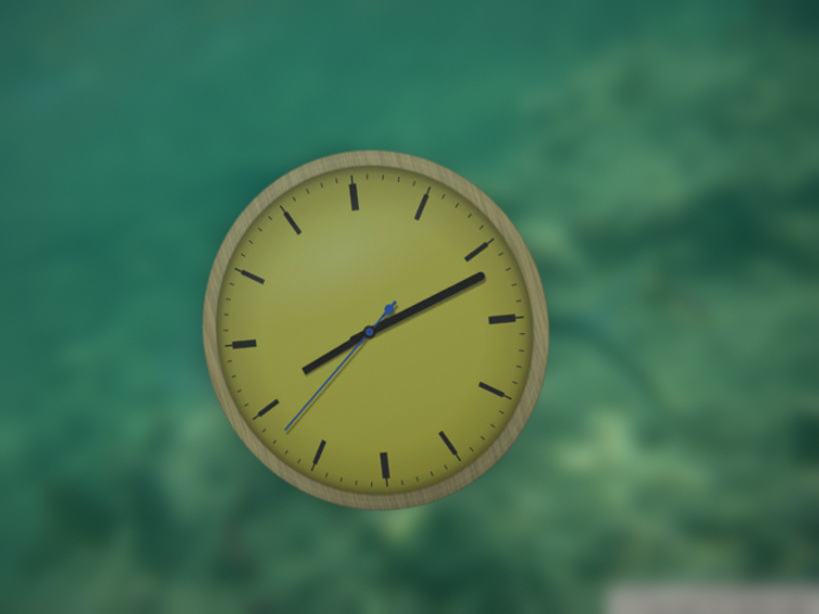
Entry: 8 h 11 min 38 s
